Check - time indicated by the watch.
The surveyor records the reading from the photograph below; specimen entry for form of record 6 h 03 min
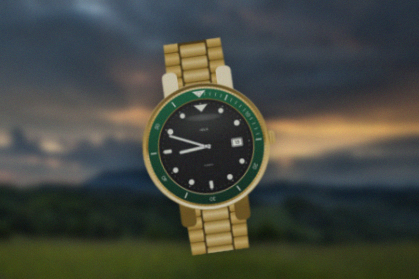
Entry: 8 h 49 min
